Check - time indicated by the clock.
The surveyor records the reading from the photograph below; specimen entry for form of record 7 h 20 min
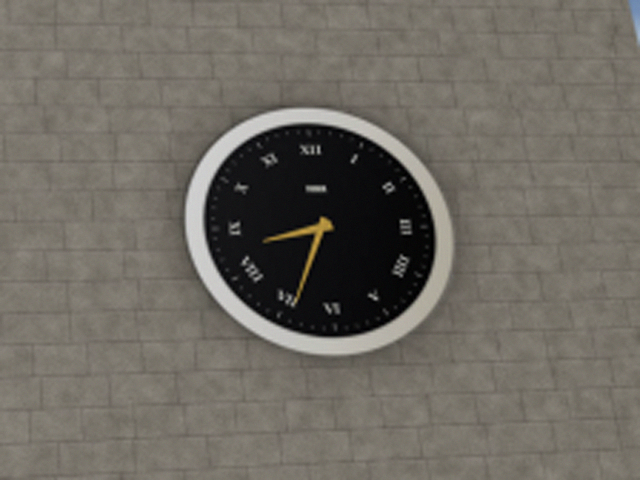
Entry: 8 h 34 min
